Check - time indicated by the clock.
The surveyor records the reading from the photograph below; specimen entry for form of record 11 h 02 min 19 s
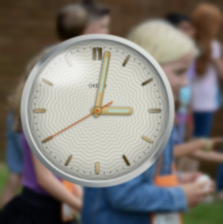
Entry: 3 h 01 min 40 s
